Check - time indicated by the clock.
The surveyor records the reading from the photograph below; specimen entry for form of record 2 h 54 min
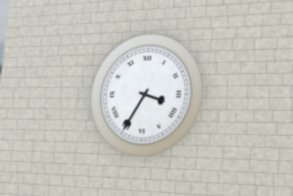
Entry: 3 h 35 min
